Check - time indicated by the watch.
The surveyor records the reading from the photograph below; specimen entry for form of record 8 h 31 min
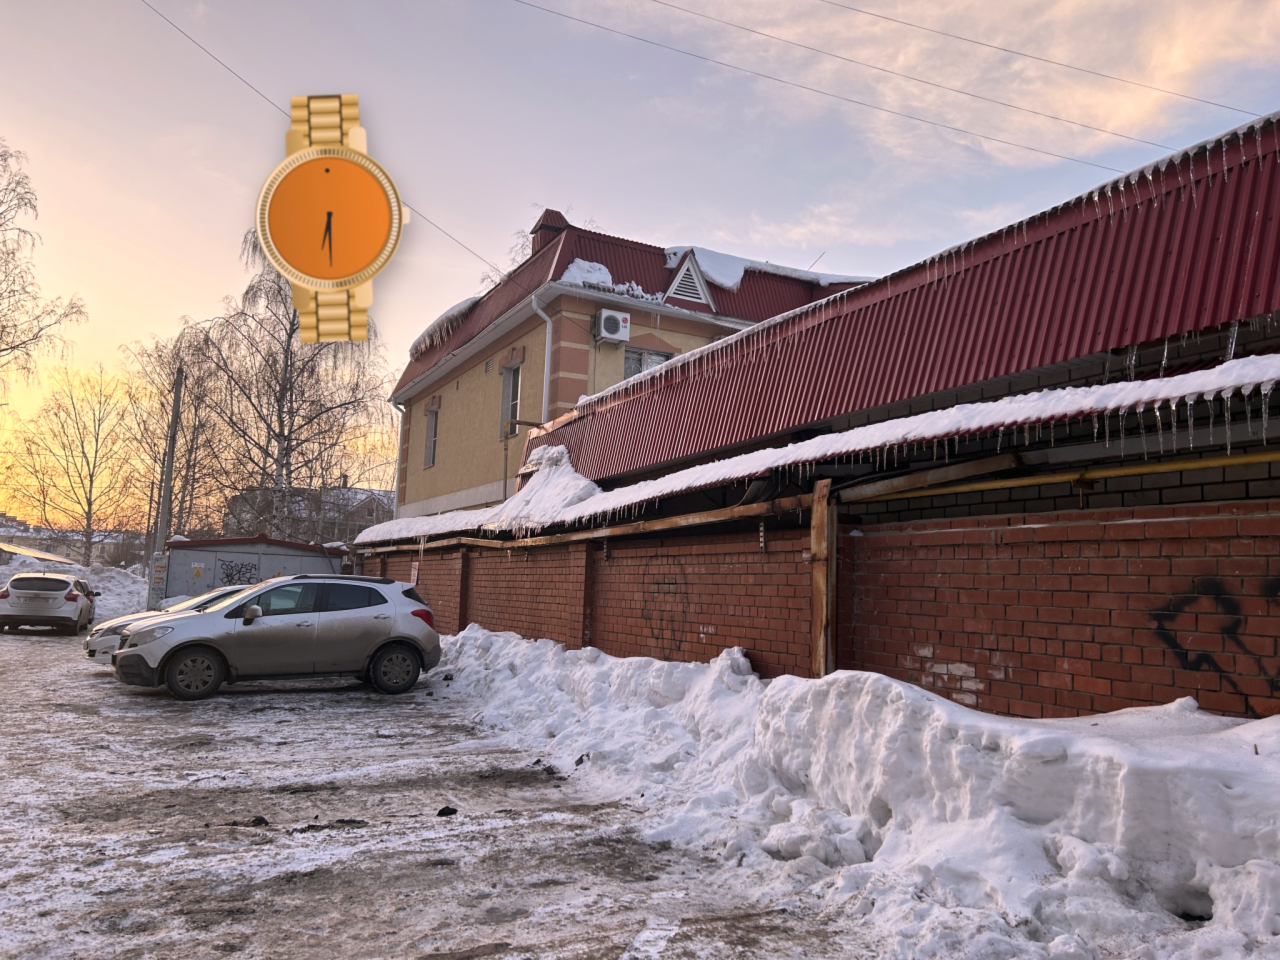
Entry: 6 h 30 min
